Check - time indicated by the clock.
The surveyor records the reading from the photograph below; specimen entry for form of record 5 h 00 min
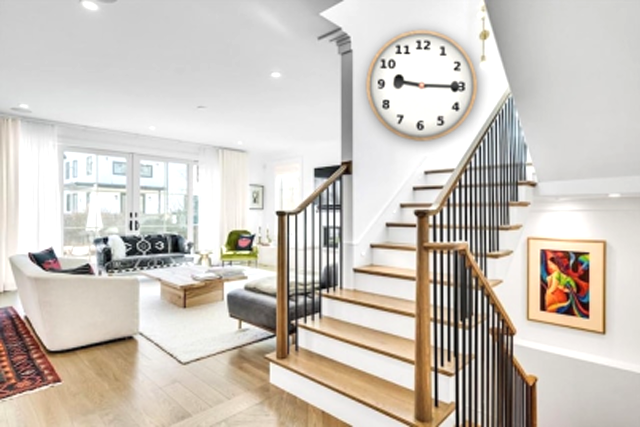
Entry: 9 h 15 min
